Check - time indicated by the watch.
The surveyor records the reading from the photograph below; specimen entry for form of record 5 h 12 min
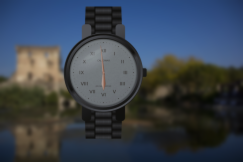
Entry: 5 h 59 min
